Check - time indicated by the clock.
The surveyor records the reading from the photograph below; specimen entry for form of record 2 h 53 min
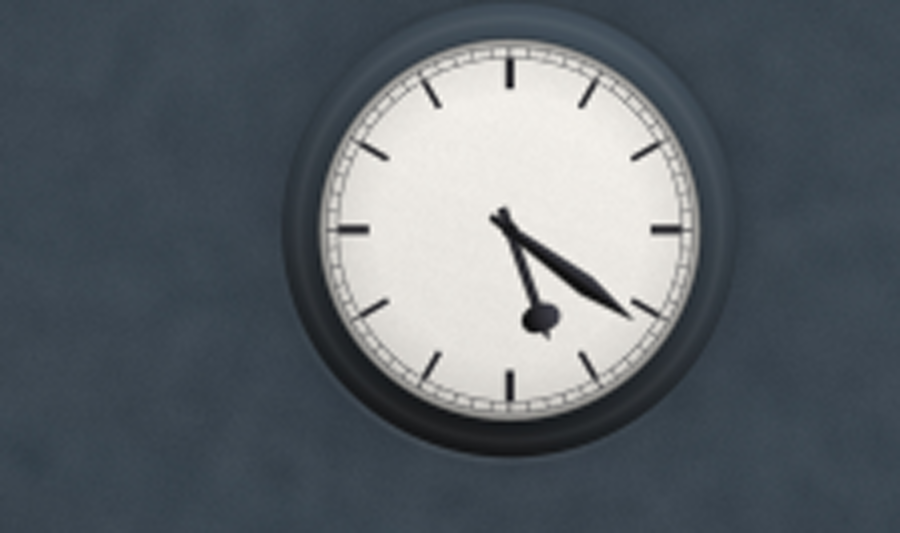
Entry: 5 h 21 min
